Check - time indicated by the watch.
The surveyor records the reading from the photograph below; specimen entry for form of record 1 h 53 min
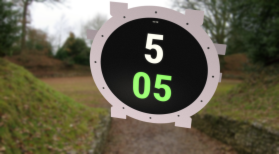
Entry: 5 h 05 min
